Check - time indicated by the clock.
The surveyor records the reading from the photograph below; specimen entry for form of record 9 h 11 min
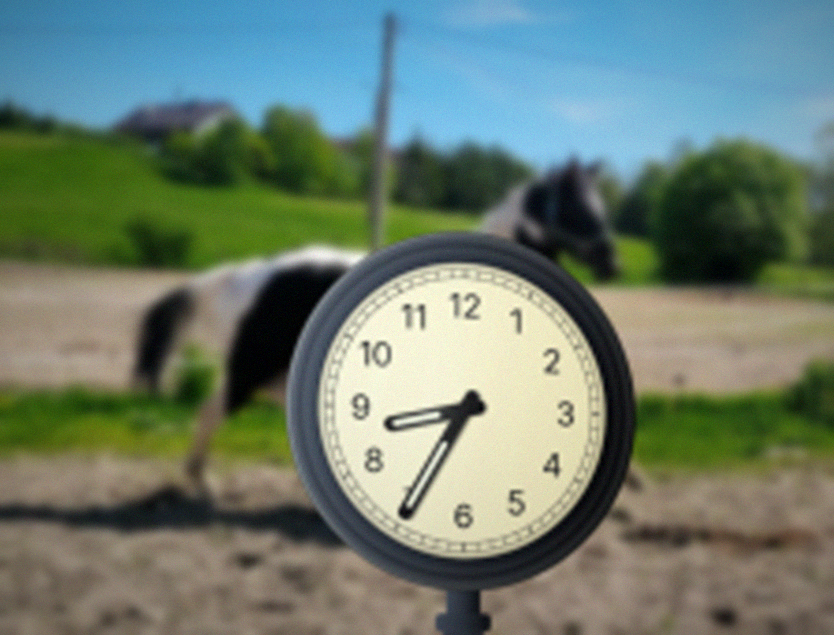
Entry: 8 h 35 min
